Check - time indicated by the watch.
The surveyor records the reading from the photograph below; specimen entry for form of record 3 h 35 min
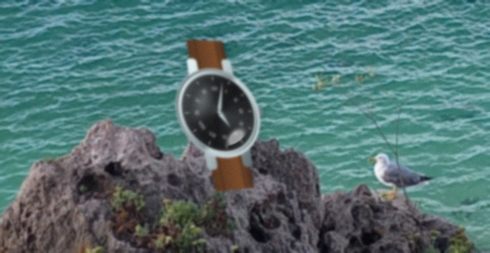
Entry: 5 h 03 min
